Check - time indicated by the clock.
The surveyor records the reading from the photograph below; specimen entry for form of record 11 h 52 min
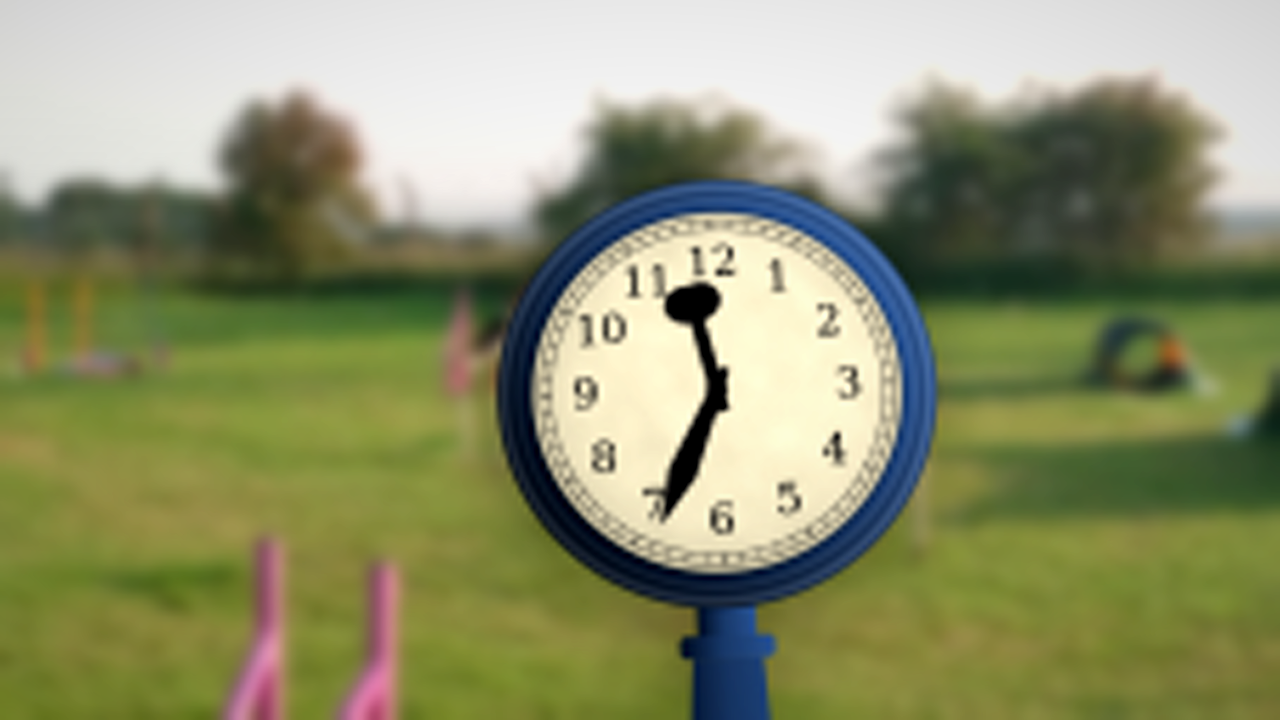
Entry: 11 h 34 min
